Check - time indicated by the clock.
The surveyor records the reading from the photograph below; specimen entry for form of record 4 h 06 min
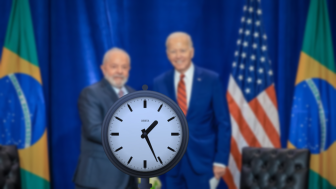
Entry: 1 h 26 min
